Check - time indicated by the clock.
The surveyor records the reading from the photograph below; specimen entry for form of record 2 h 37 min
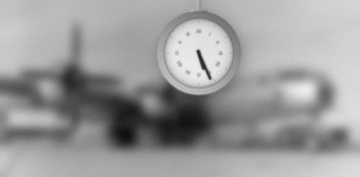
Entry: 5 h 26 min
